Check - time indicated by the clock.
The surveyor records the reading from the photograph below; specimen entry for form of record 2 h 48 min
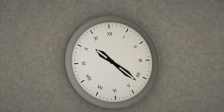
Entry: 10 h 22 min
